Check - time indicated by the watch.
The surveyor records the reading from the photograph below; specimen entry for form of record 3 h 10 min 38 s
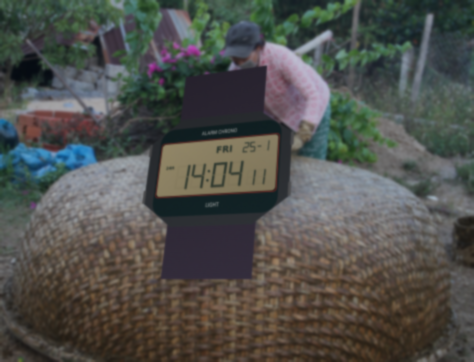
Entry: 14 h 04 min 11 s
